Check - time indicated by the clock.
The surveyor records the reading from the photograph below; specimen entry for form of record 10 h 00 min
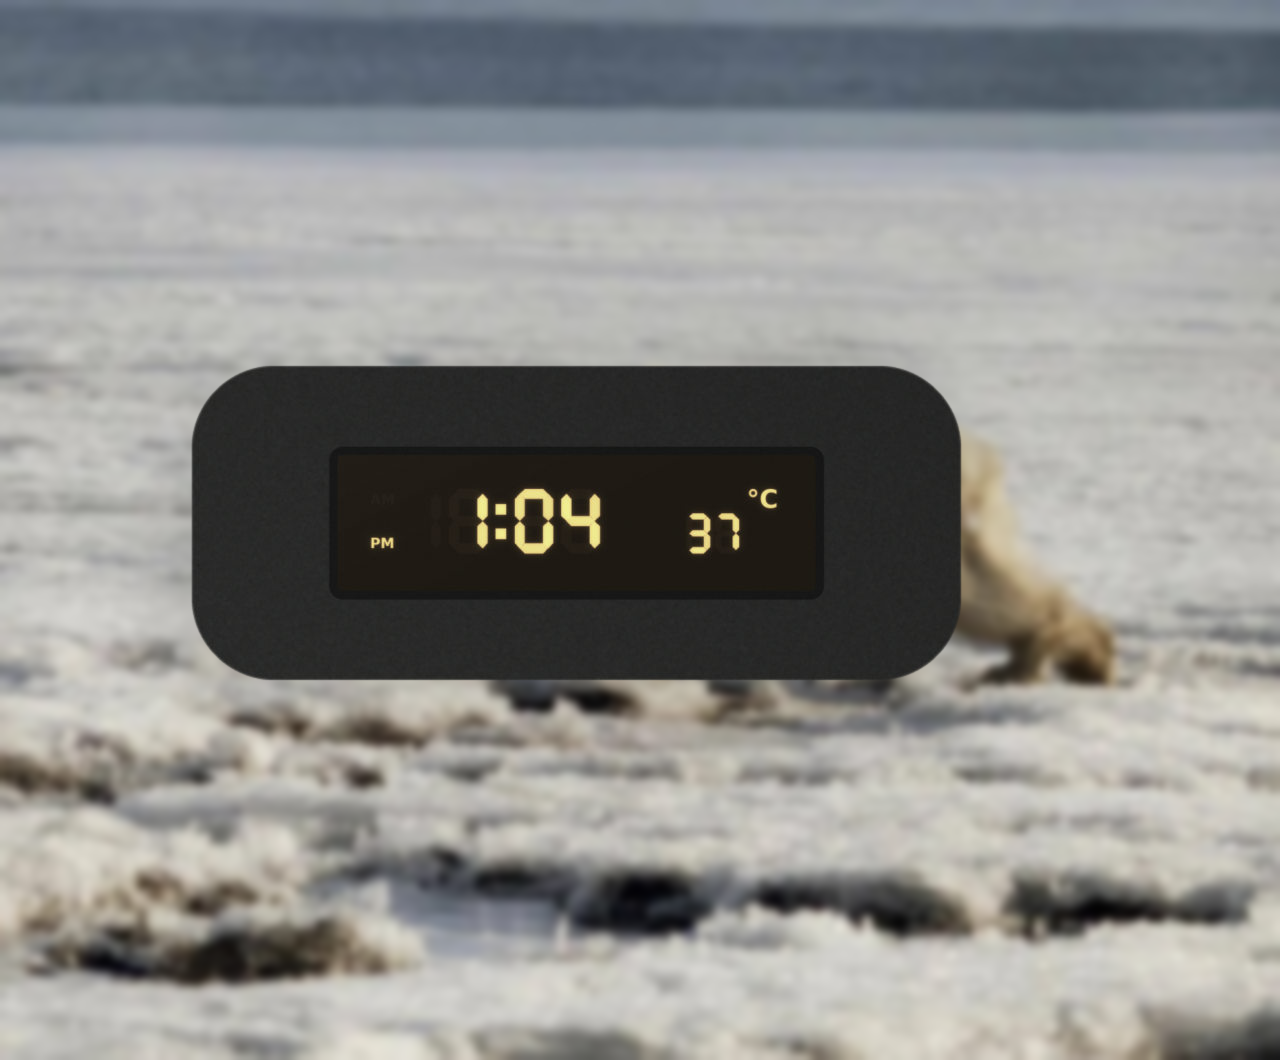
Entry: 1 h 04 min
